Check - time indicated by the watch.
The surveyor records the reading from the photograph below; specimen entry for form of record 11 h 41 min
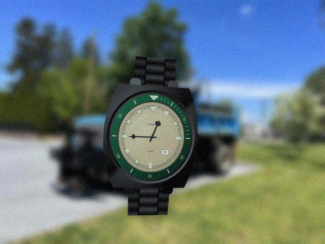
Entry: 12 h 45 min
